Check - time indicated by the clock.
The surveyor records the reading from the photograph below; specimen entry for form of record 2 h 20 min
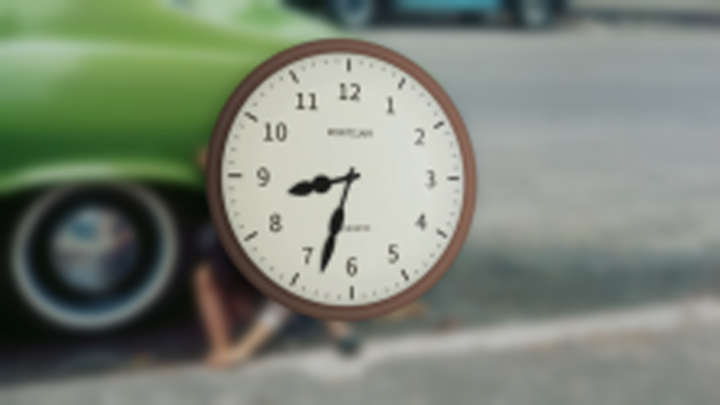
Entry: 8 h 33 min
